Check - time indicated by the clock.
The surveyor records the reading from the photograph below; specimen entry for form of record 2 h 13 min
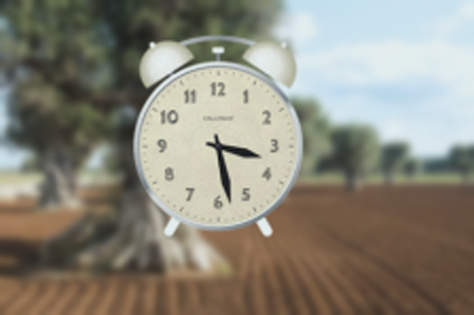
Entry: 3 h 28 min
